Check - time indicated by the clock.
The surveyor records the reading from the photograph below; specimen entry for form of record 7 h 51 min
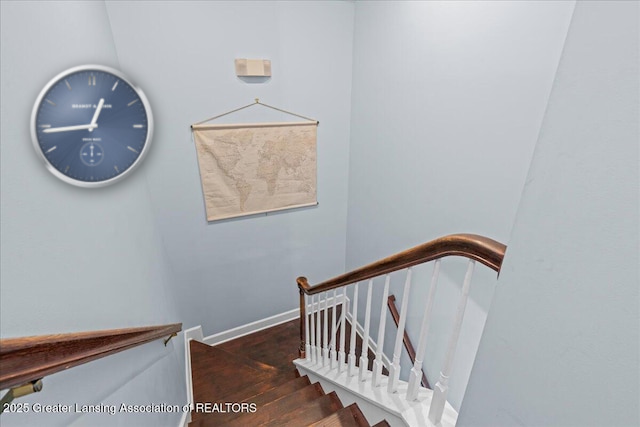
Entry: 12 h 44 min
